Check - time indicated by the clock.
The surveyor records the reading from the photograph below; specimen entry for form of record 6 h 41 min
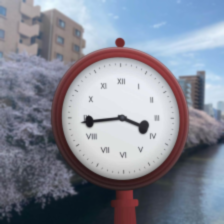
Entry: 3 h 44 min
